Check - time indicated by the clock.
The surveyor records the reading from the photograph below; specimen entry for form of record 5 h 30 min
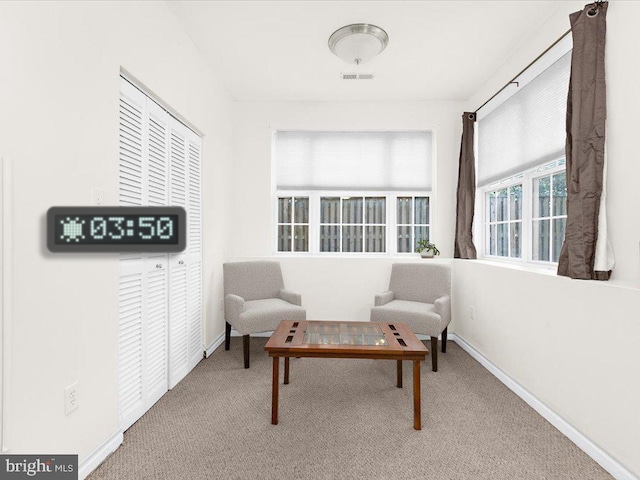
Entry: 3 h 50 min
